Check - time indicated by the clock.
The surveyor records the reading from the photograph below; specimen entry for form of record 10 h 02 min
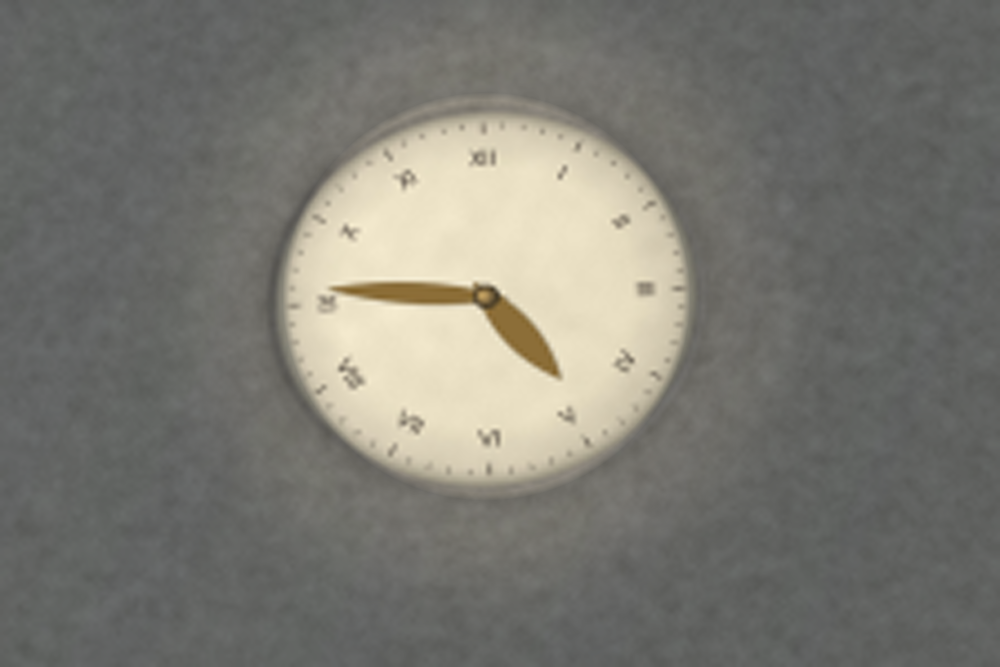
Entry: 4 h 46 min
